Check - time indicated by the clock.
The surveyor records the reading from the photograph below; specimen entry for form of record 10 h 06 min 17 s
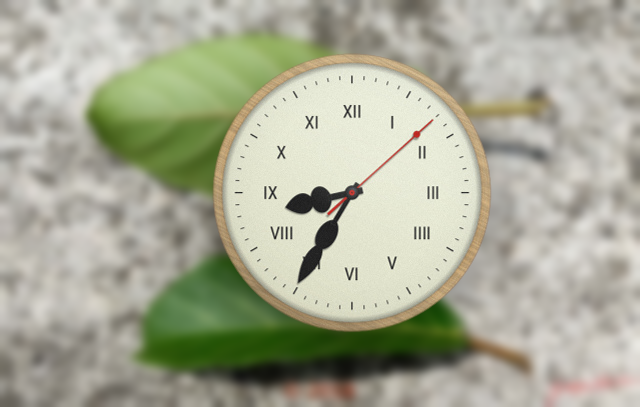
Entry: 8 h 35 min 08 s
